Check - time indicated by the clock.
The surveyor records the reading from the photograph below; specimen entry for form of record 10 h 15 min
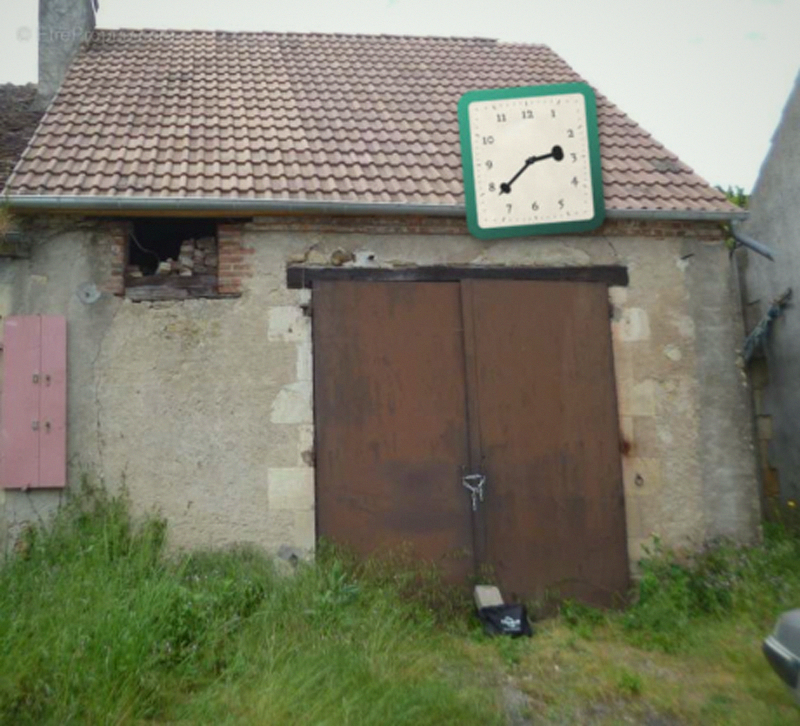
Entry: 2 h 38 min
